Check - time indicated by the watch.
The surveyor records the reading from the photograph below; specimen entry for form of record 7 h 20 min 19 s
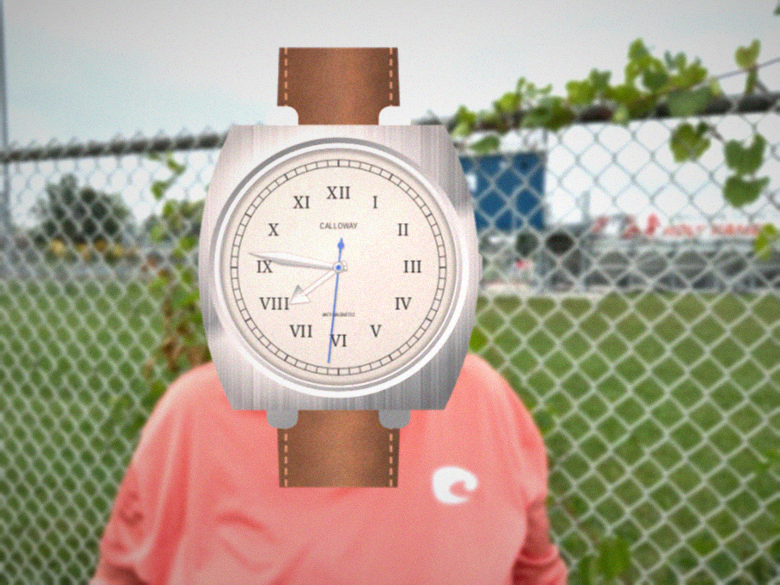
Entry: 7 h 46 min 31 s
